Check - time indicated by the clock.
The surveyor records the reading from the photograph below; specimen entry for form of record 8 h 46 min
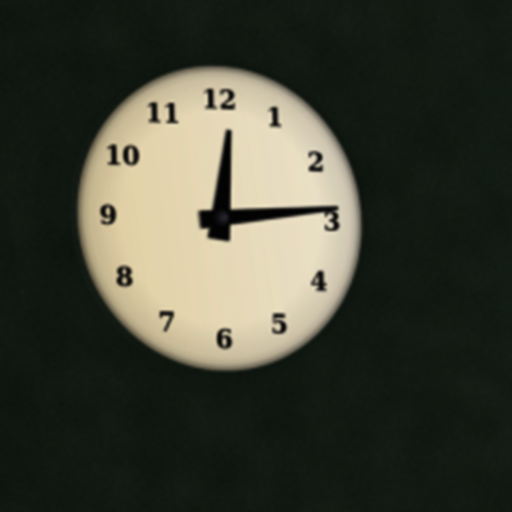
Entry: 12 h 14 min
